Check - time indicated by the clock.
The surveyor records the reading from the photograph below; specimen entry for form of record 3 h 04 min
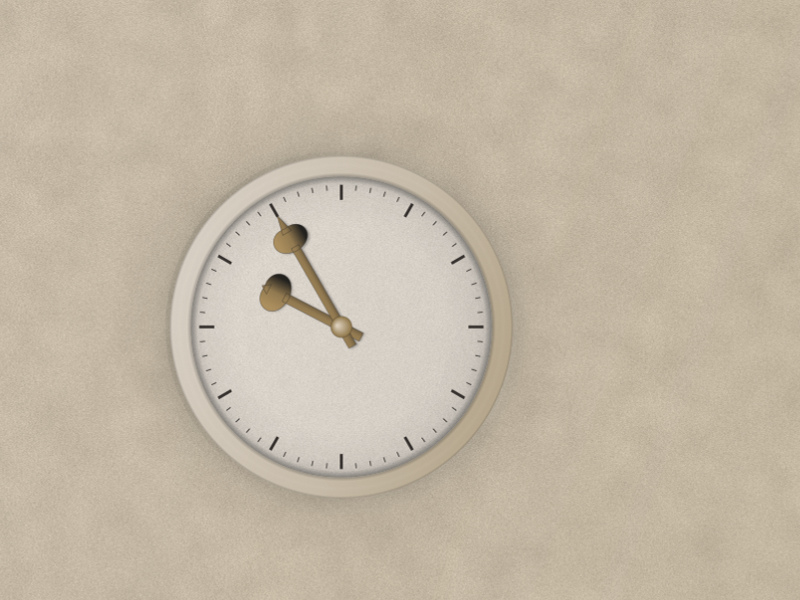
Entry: 9 h 55 min
